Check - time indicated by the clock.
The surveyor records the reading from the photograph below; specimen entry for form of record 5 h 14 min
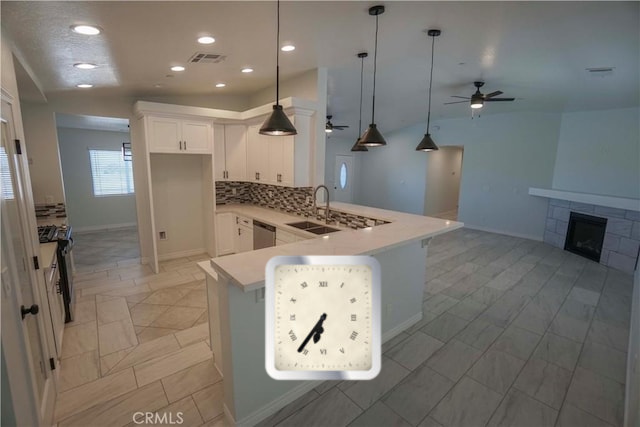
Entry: 6 h 36 min
